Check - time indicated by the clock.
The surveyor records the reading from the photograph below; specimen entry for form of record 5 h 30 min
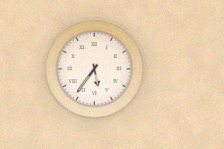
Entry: 5 h 36 min
